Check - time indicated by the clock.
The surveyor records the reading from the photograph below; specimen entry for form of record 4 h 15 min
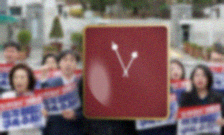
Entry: 12 h 56 min
